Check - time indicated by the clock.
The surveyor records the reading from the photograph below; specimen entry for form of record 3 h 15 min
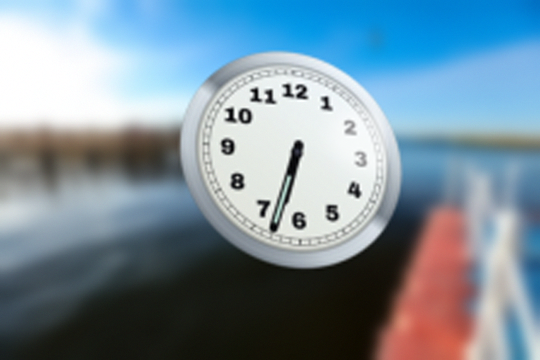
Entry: 6 h 33 min
